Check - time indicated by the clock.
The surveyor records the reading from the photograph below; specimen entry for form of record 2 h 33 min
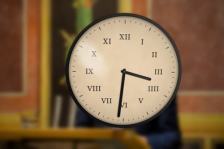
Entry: 3 h 31 min
